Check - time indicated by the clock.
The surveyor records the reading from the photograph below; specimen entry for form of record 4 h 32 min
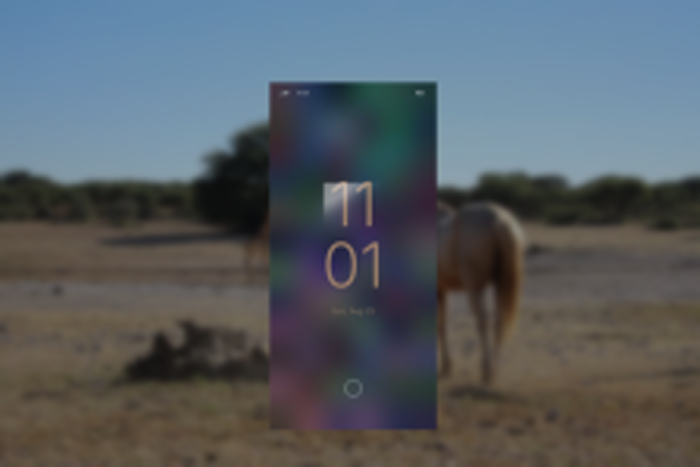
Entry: 11 h 01 min
